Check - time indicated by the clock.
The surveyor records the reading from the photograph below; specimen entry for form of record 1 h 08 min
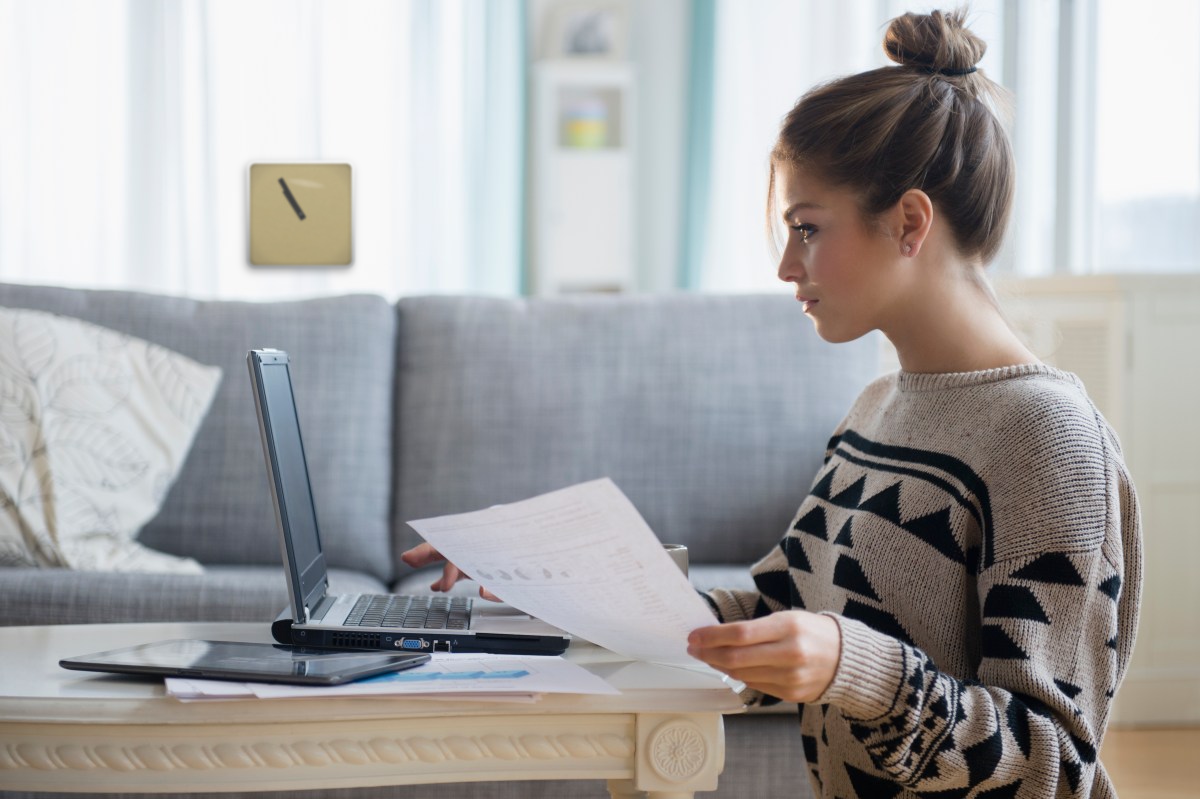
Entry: 10 h 55 min
